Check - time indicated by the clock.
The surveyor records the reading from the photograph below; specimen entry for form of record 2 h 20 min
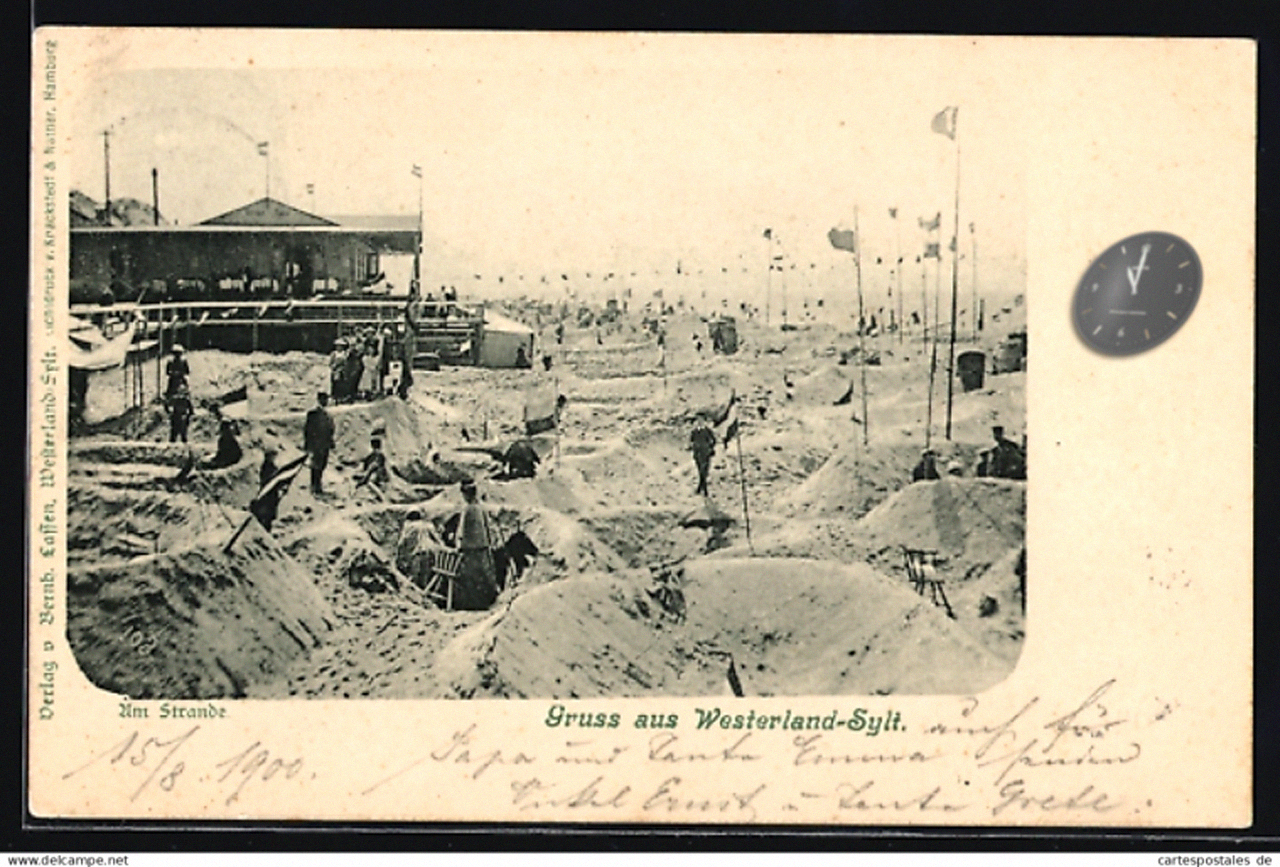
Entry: 11 h 00 min
